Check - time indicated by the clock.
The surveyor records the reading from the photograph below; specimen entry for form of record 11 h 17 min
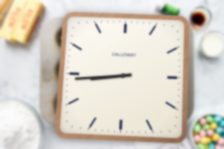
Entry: 8 h 44 min
